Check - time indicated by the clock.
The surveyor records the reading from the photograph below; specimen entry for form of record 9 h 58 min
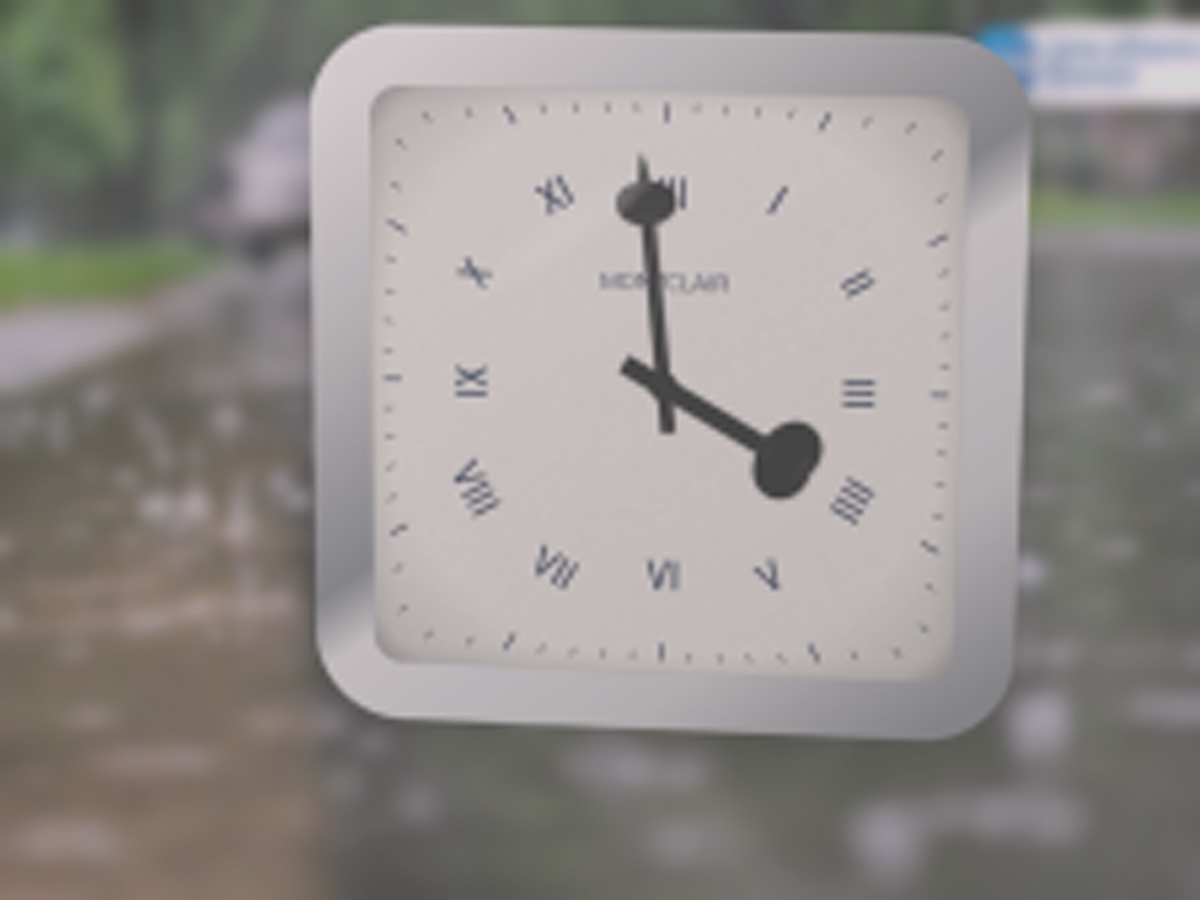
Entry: 3 h 59 min
